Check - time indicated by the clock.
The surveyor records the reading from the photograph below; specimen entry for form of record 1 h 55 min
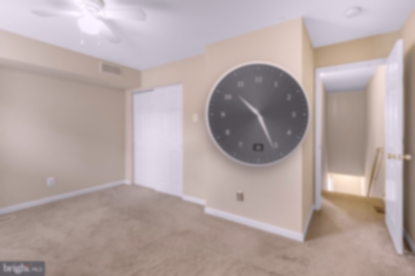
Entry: 10 h 26 min
